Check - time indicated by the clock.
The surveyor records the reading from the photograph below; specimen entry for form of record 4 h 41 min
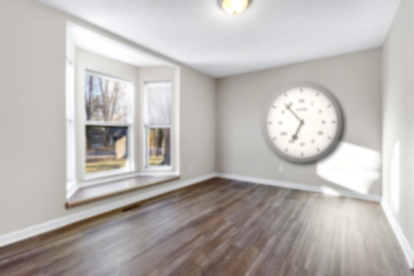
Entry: 6 h 53 min
